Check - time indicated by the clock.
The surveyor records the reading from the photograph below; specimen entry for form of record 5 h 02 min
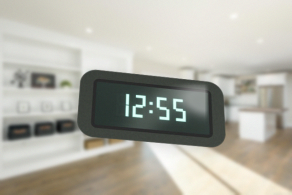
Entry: 12 h 55 min
